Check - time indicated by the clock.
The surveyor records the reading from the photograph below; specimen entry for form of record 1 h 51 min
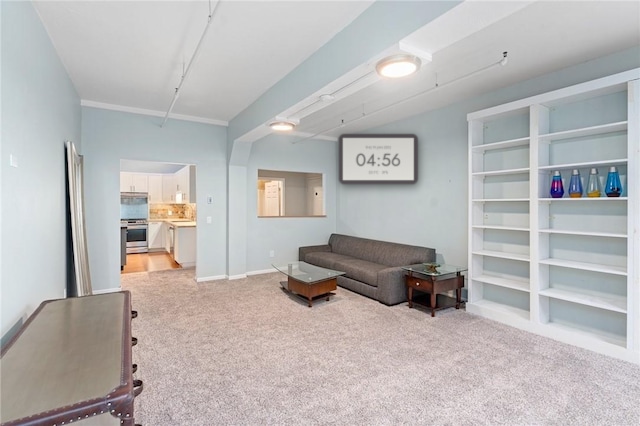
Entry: 4 h 56 min
